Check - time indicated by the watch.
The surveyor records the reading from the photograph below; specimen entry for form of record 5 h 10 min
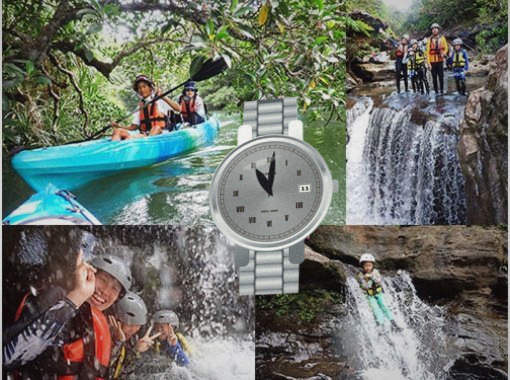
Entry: 11 h 01 min
